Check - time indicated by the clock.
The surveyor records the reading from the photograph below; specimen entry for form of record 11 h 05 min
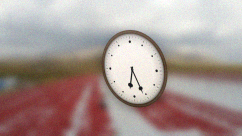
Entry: 6 h 26 min
